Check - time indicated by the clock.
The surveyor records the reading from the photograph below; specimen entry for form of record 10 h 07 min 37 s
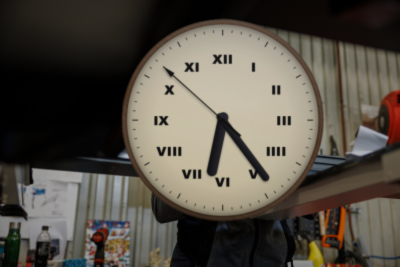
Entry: 6 h 23 min 52 s
